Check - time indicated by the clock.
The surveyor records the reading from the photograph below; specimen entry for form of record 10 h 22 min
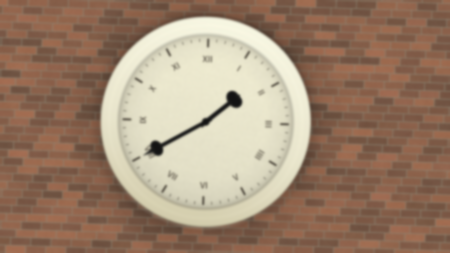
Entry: 1 h 40 min
